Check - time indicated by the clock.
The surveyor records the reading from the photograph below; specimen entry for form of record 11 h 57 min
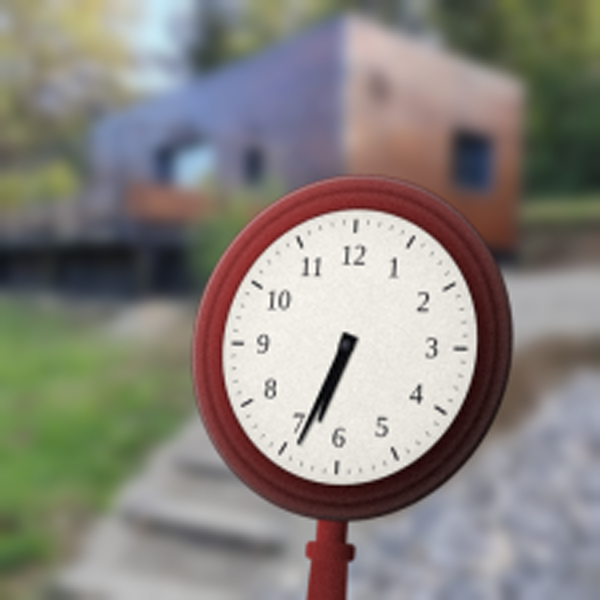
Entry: 6 h 34 min
